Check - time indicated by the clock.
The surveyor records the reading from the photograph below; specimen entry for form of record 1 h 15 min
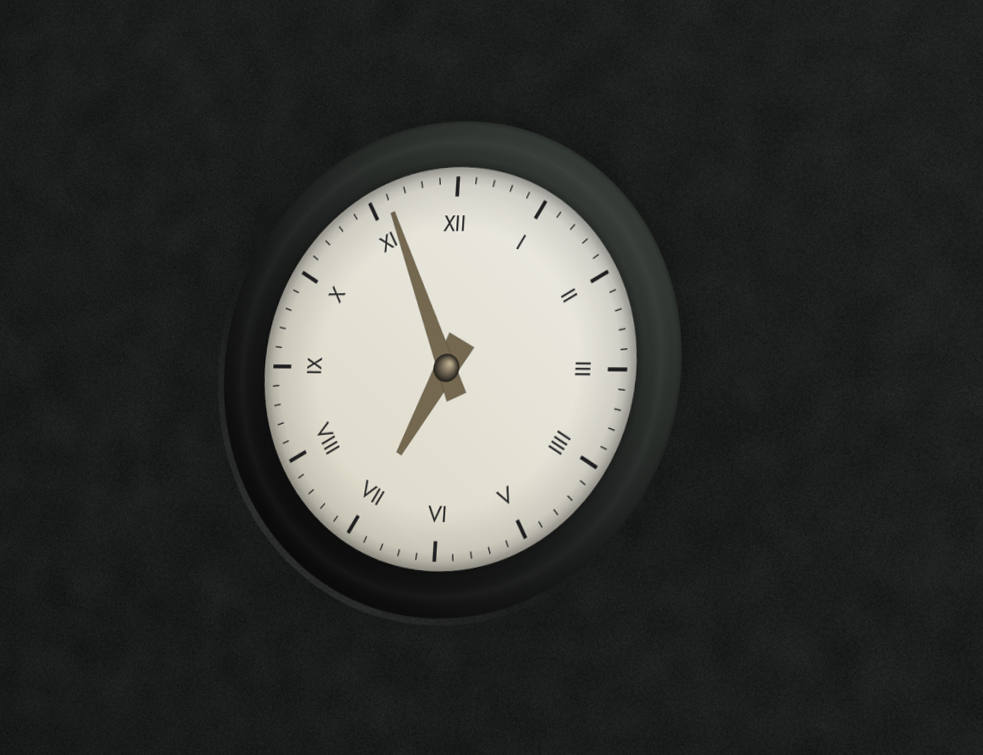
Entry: 6 h 56 min
